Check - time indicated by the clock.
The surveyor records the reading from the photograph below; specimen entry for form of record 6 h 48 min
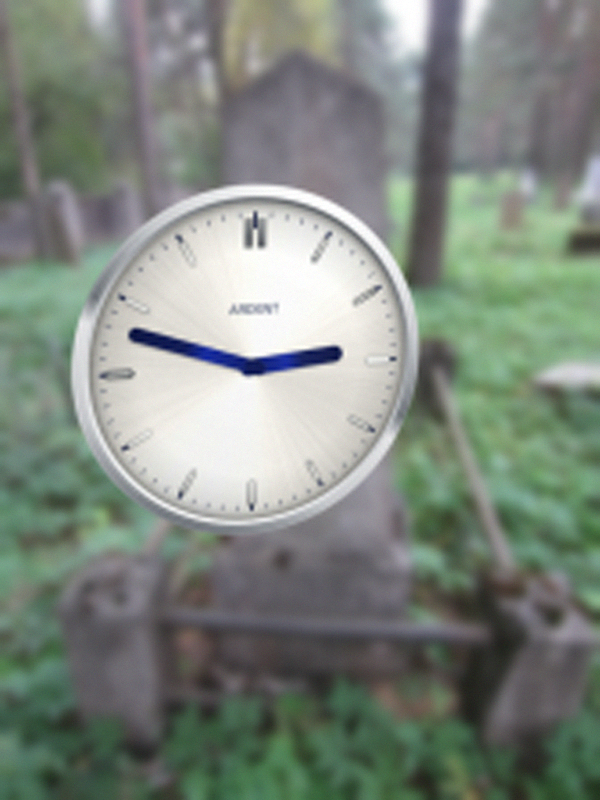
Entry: 2 h 48 min
